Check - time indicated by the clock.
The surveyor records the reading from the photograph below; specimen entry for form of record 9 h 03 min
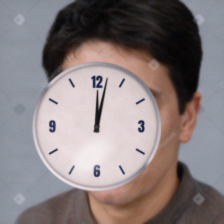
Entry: 12 h 02 min
